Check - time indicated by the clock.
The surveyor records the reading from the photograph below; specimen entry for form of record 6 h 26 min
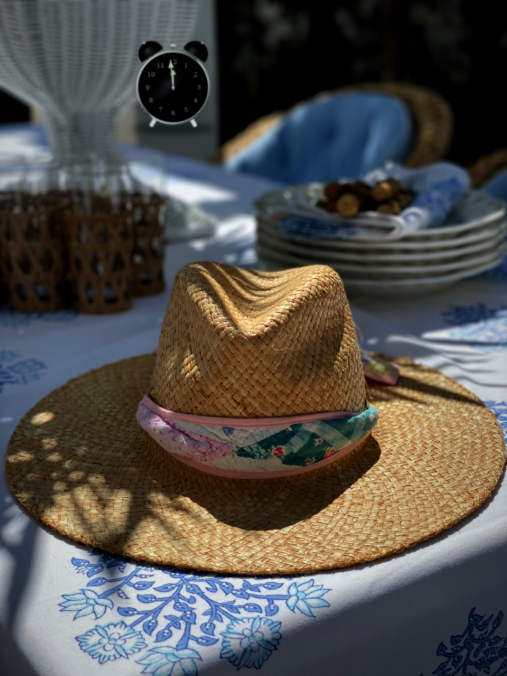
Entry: 11 h 59 min
